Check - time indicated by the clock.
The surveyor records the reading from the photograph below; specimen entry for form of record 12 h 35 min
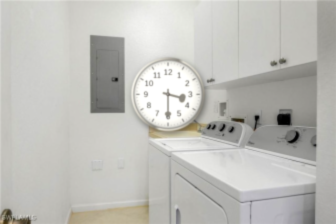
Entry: 3 h 30 min
